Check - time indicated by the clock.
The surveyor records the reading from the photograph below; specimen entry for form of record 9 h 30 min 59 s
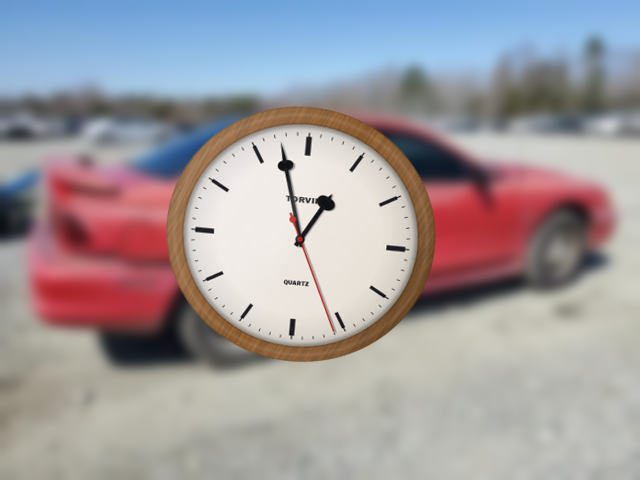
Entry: 12 h 57 min 26 s
